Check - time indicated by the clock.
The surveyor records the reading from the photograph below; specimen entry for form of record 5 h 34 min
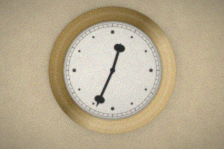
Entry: 12 h 34 min
